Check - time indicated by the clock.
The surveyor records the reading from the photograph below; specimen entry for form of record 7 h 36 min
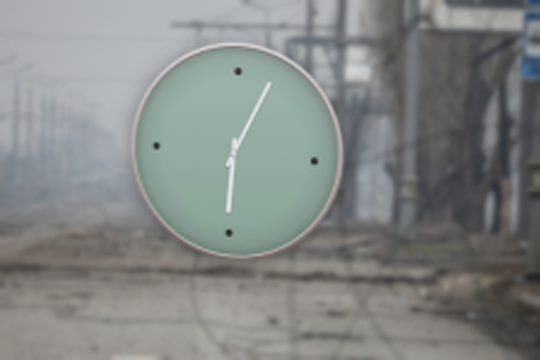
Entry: 6 h 04 min
